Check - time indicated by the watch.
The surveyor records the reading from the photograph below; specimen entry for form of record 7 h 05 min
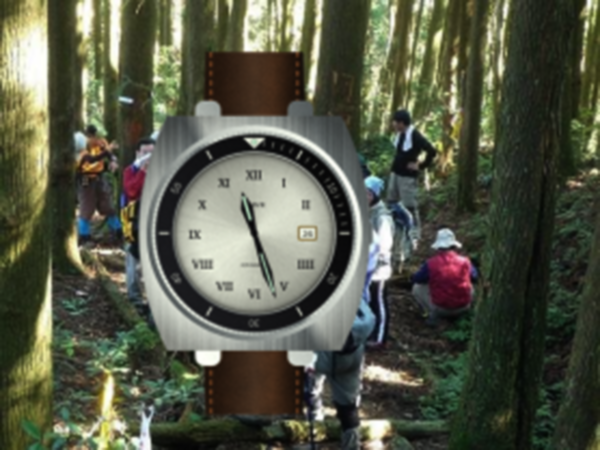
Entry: 11 h 27 min
